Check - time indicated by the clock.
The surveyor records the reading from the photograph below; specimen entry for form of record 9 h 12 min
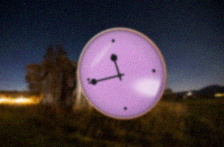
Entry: 11 h 44 min
